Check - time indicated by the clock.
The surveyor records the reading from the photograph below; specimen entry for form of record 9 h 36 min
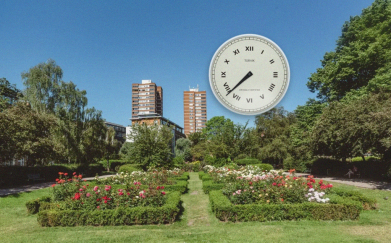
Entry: 7 h 38 min
